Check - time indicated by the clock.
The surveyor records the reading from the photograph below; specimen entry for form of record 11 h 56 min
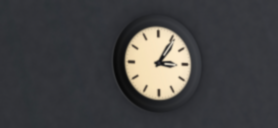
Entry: 3 h 06 min
